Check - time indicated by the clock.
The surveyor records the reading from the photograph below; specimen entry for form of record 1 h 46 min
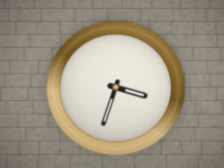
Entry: 3 h 33 min
